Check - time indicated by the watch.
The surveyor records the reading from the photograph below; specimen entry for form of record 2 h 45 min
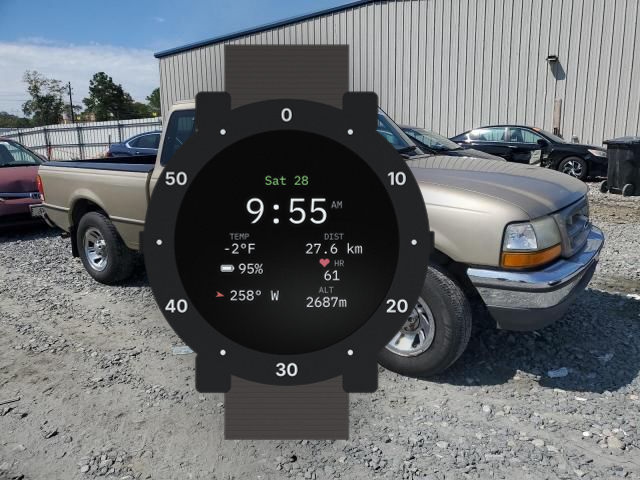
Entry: 9 h 55 min
